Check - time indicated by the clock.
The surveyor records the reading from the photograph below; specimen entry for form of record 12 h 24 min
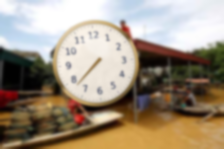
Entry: 7 h 38 min
